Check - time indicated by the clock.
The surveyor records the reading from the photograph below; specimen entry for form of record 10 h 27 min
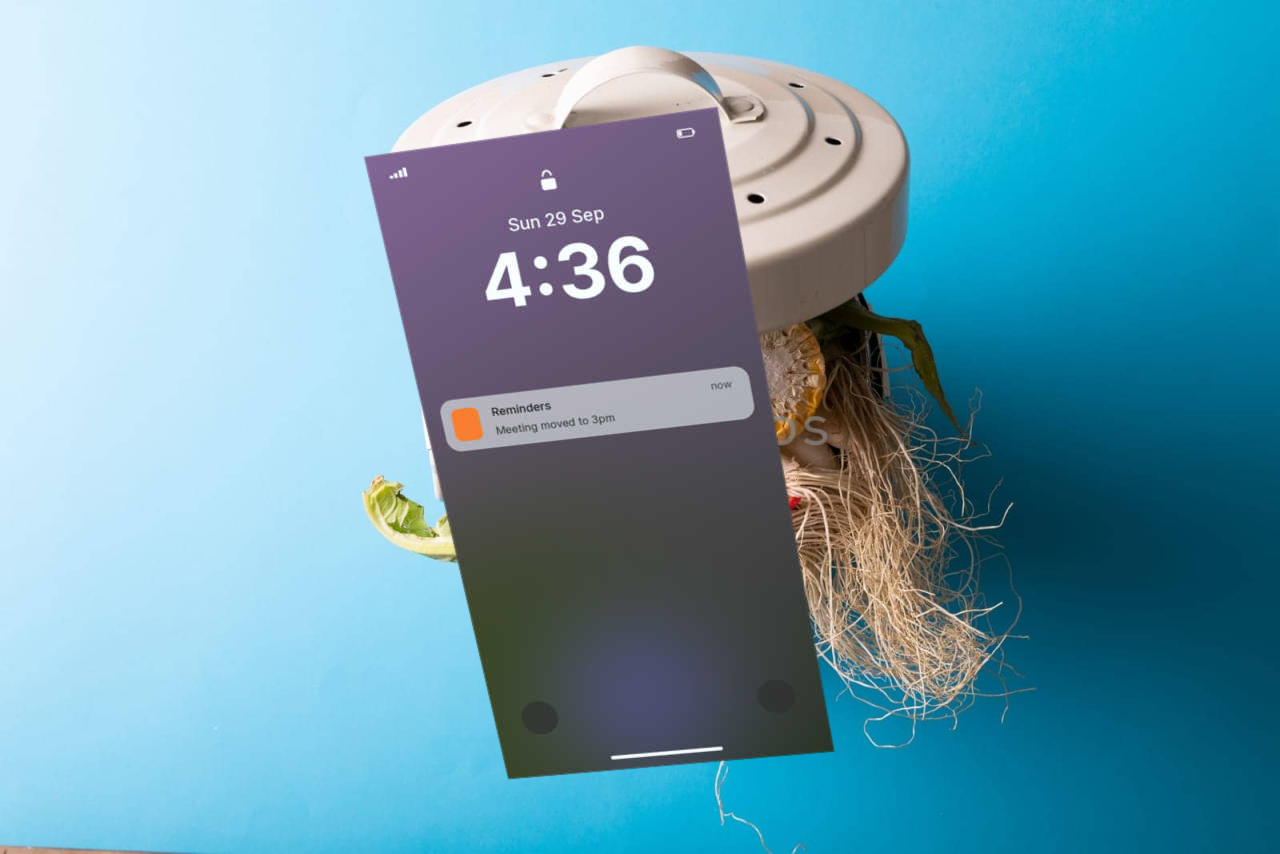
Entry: 4 h 36 min
